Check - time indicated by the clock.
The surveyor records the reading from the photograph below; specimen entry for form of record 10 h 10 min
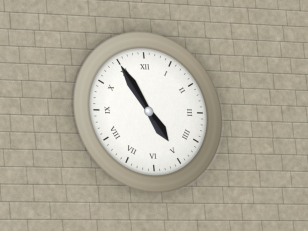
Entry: 4 h 55 min
